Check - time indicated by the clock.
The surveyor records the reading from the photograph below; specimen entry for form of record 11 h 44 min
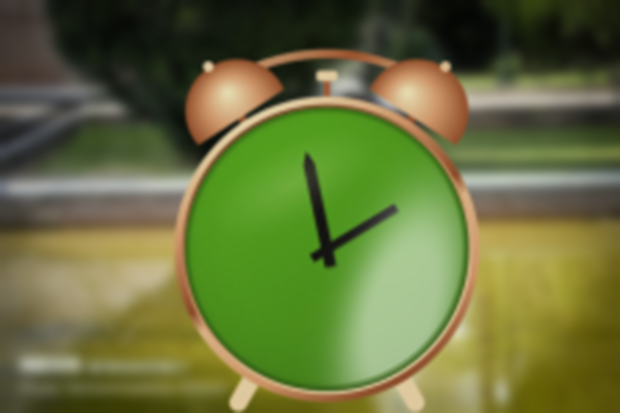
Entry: 1 h 58 min
